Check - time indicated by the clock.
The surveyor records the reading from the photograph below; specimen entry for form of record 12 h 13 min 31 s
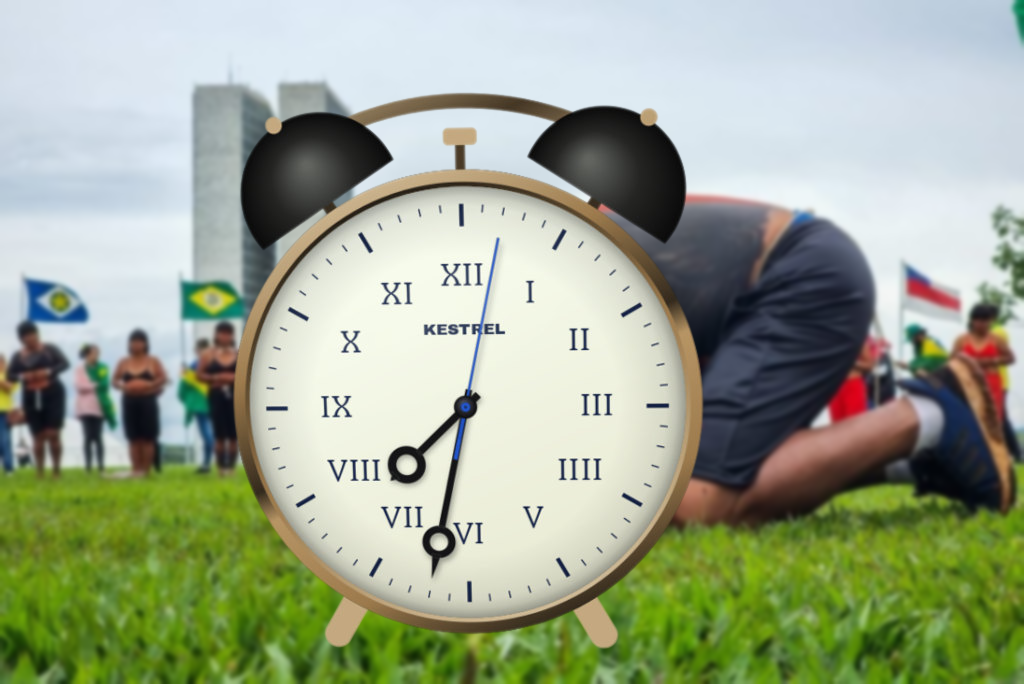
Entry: 7 h 32 min 02 s
